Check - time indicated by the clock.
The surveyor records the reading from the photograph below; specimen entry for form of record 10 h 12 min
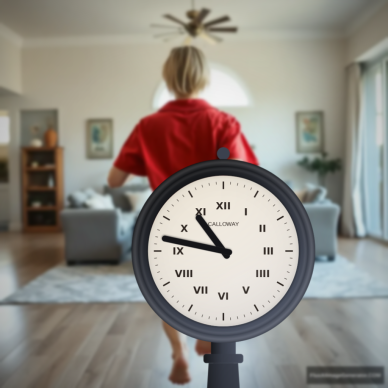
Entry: 10 h 47 min
